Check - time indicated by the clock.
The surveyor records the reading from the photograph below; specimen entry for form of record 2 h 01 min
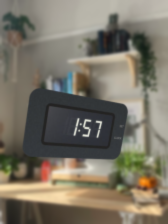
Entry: 1 h 57 min
